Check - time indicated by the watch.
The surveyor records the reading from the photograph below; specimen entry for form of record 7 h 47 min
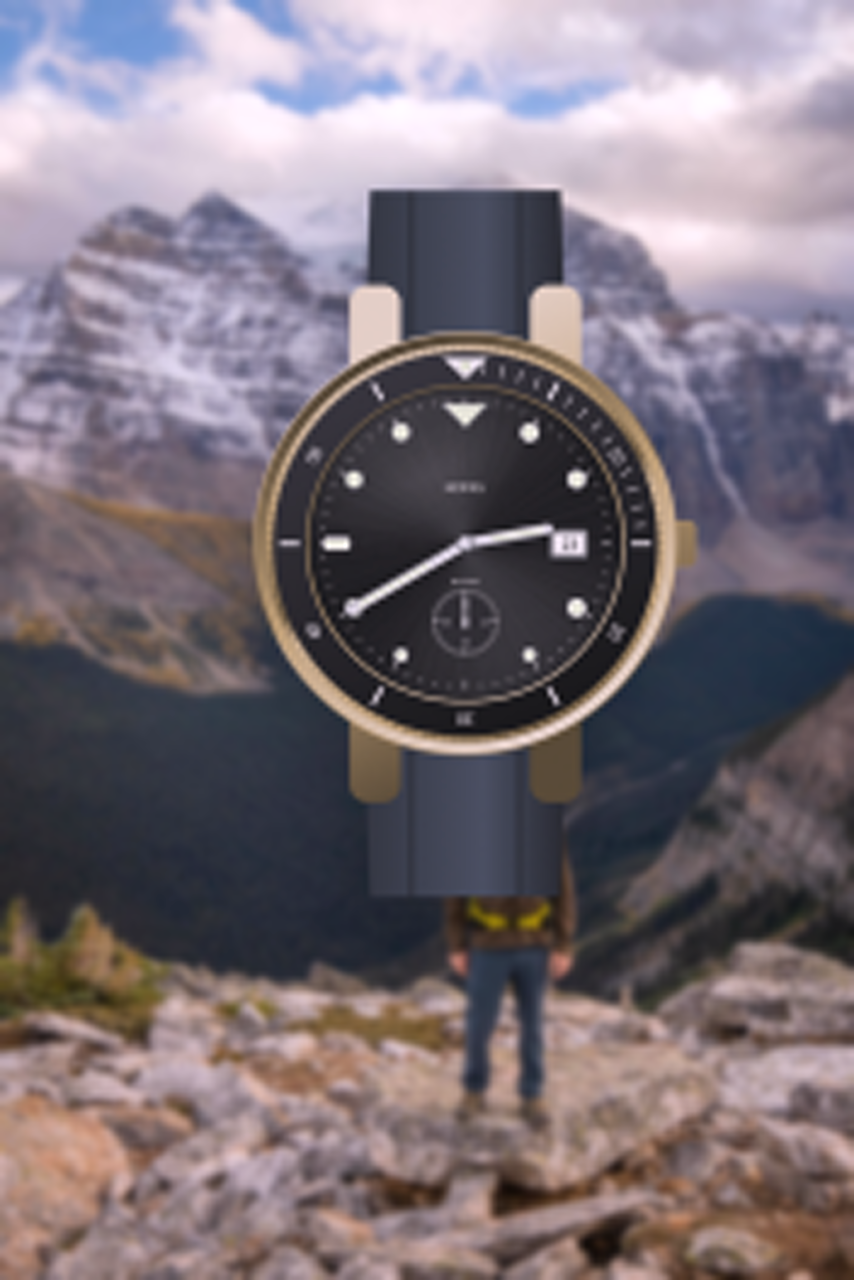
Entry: 2 h 40 min
